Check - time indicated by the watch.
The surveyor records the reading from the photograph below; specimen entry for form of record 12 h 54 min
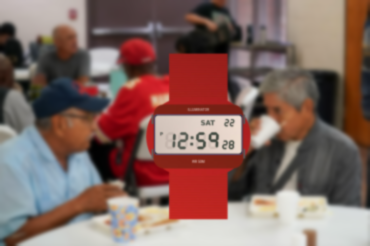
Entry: 12 h 59 min
